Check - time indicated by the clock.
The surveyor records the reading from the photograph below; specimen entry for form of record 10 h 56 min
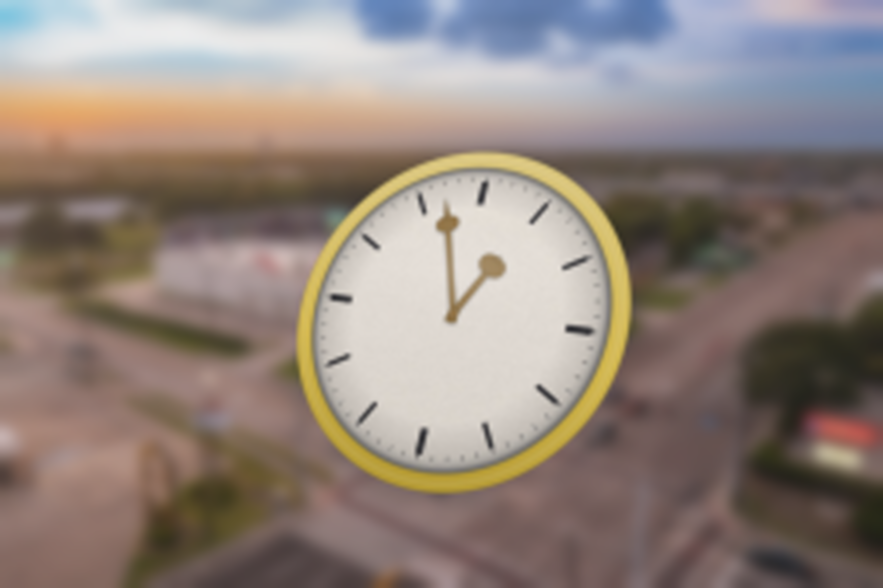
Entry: 12 h 57 min
